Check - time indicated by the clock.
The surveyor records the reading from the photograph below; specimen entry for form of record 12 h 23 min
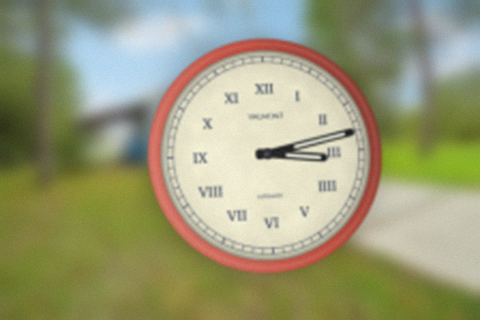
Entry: 3 h 13 min
